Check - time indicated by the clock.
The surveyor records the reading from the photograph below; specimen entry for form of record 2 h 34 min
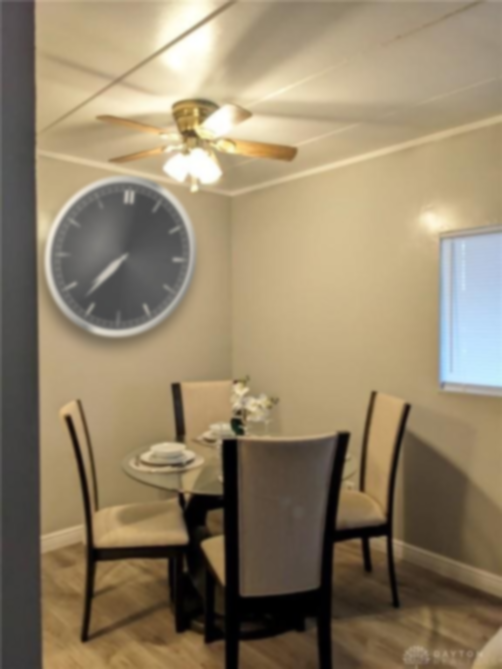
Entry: 7 h 37 min
